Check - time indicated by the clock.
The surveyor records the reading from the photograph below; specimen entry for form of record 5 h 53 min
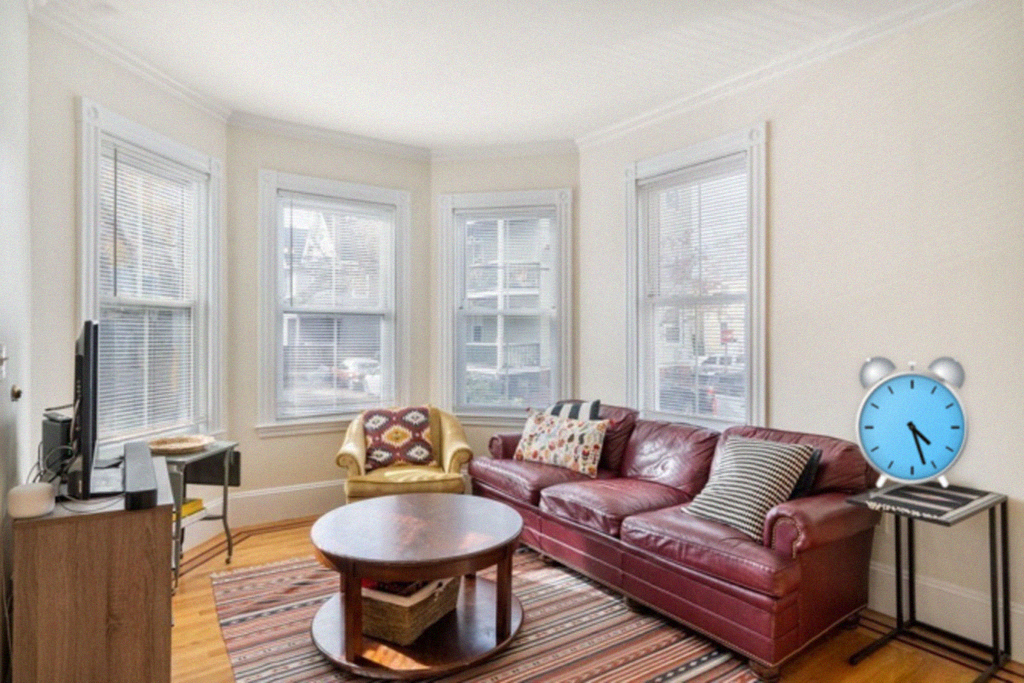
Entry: 4 h 27 min
